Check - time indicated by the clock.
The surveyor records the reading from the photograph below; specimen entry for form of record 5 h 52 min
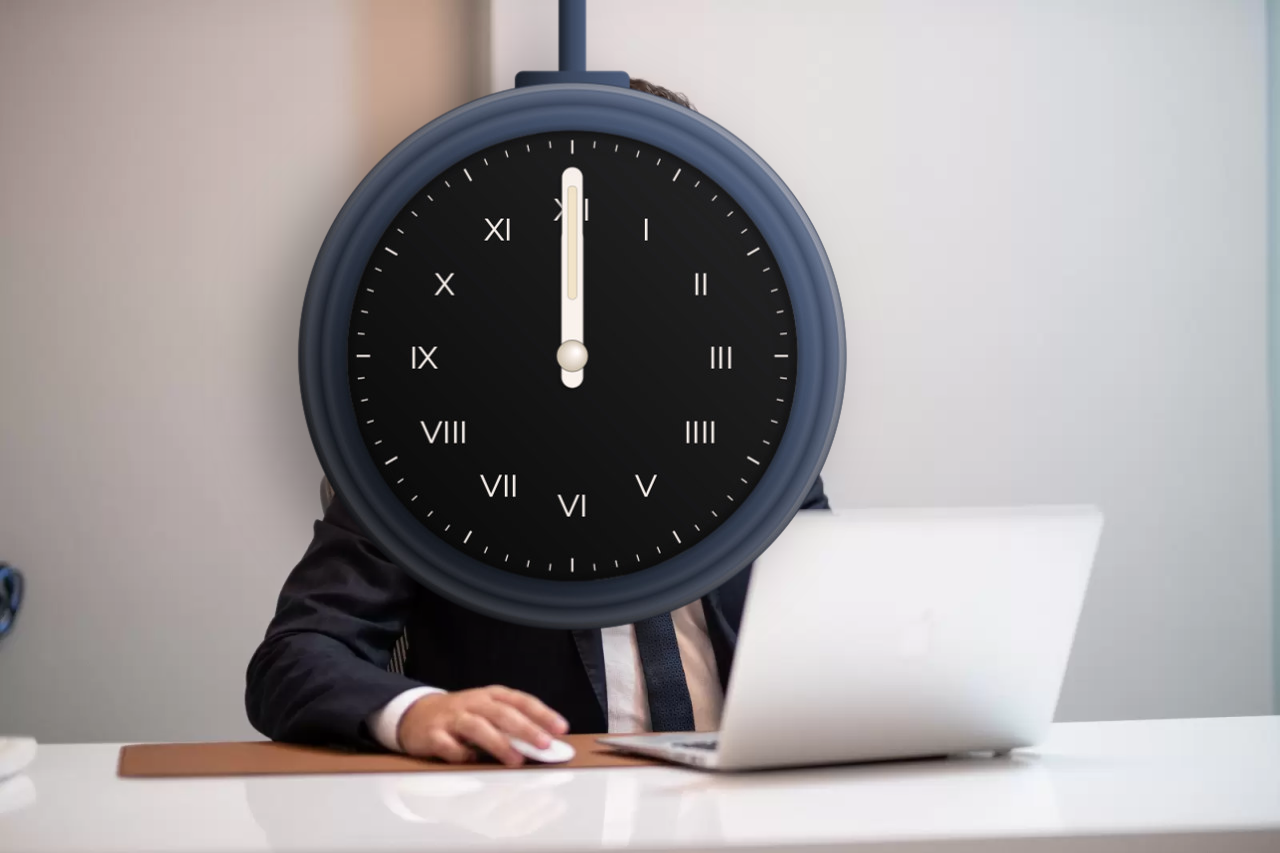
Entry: 12 h 00 min
